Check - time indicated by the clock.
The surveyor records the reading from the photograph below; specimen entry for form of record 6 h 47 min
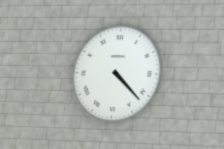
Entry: 4 h 22 min
